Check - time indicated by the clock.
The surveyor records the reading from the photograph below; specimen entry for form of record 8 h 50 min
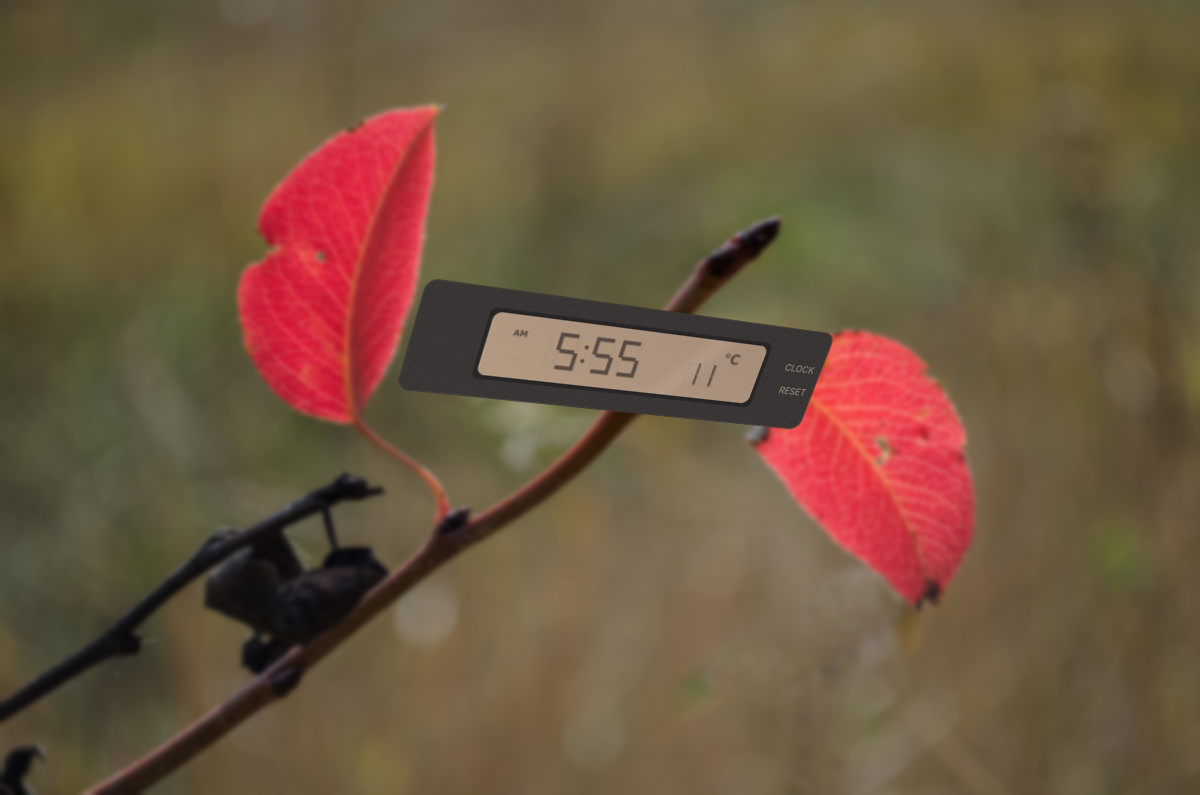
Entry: 5 h 55 min
